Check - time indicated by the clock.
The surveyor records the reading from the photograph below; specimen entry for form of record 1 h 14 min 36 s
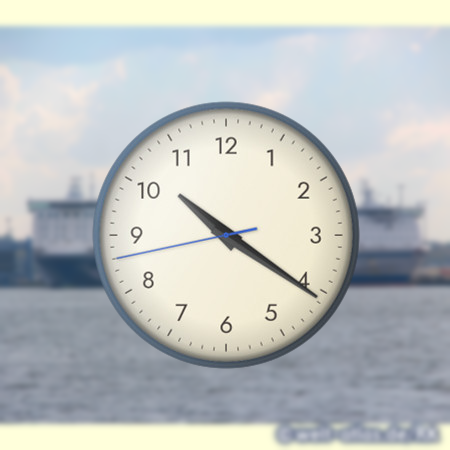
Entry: 10 h 20 min 43 s
